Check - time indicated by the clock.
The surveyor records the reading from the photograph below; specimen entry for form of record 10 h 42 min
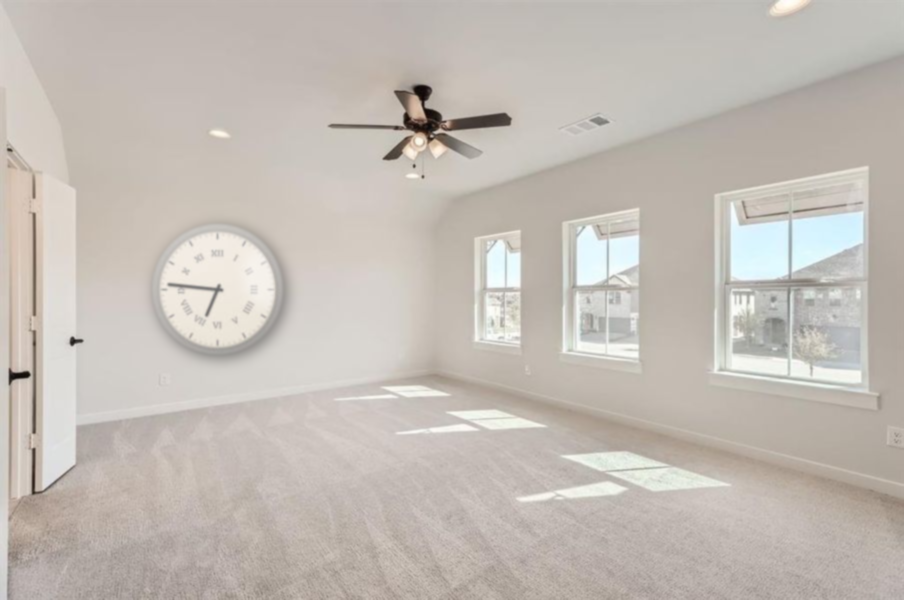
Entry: 6 h 46 min
